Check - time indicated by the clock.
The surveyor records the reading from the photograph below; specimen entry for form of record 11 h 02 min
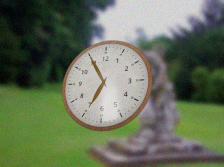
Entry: 6 h 55 min
